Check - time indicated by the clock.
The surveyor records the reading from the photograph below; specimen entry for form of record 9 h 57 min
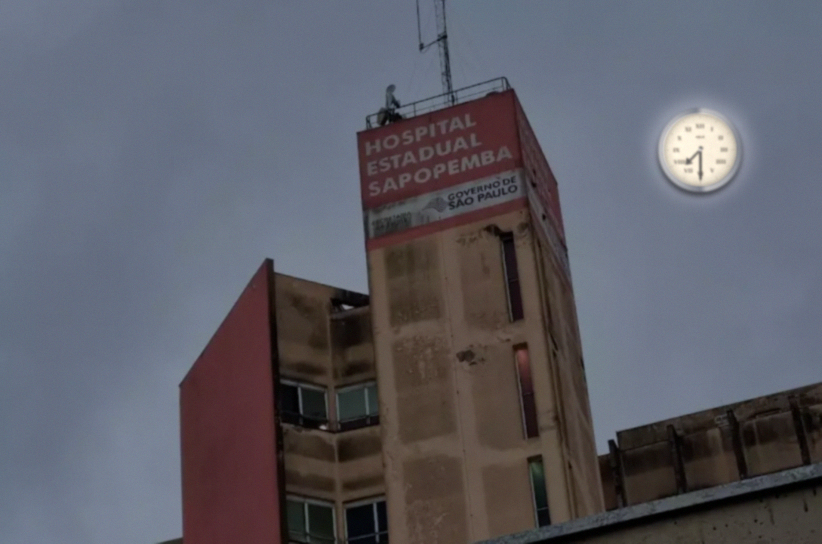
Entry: 7 h 30 min
